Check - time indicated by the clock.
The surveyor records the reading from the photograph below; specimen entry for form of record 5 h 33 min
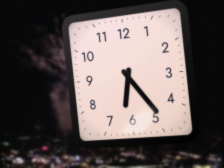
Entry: 6 h 24 min
